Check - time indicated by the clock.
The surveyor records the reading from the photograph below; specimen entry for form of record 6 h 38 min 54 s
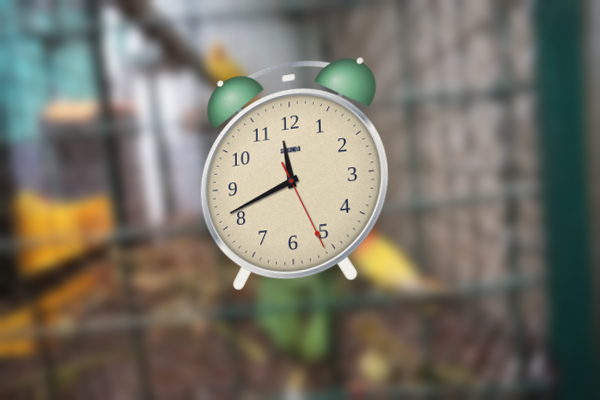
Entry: 11 h 41 min 26 s
